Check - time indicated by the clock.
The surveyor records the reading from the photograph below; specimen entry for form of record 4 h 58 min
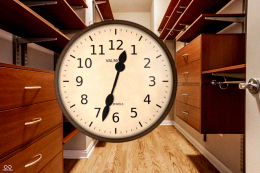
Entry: 12 h 33 min
